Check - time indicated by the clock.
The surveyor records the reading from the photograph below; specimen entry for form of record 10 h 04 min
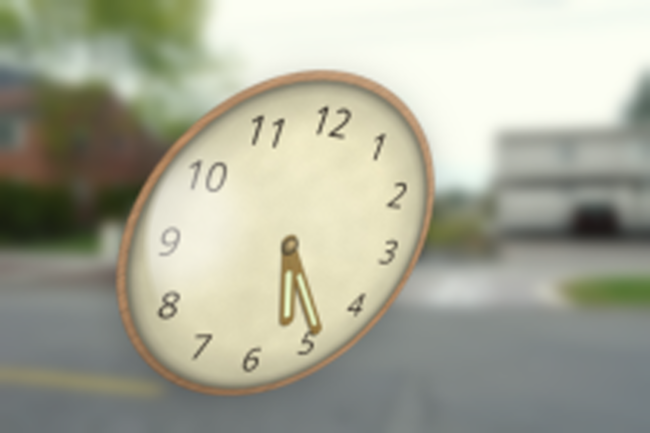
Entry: 5 h 24 min
